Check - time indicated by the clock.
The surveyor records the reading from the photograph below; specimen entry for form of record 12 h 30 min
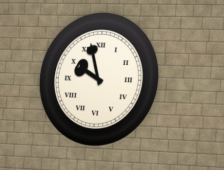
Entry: 9 h 57 min
